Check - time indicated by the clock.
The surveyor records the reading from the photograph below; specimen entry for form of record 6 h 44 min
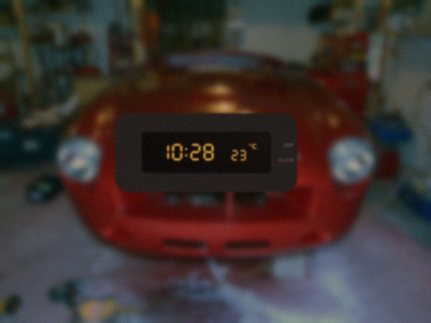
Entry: 10 h 28 min
